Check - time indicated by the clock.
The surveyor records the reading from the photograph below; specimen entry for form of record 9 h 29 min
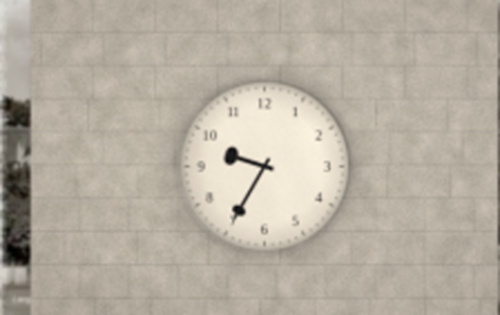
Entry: 9 h 35 min
